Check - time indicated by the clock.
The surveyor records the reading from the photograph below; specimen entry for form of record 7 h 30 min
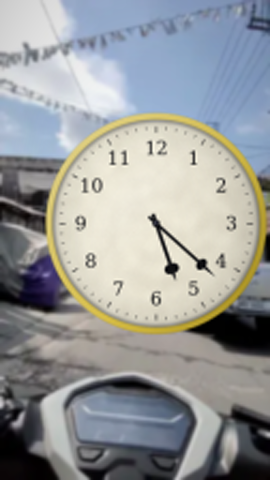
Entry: 5 h 22 min
